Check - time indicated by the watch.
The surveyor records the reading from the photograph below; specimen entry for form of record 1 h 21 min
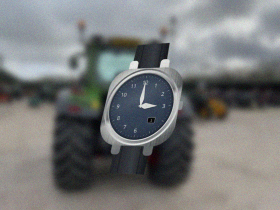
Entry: 3 h 00 min
